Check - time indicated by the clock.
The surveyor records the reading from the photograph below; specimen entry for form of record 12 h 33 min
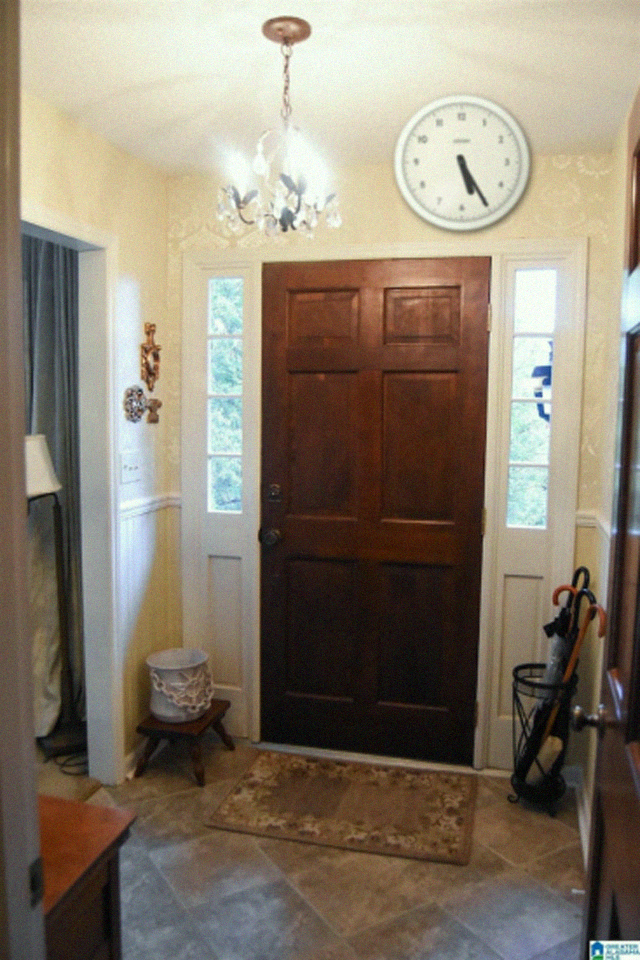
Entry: 5 h 25 min
